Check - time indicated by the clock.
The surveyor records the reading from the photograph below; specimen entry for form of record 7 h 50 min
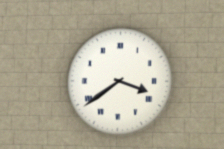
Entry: 3 h 39 min
